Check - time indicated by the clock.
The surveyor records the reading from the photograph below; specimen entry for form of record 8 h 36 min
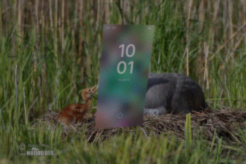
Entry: 10 h 01 min
